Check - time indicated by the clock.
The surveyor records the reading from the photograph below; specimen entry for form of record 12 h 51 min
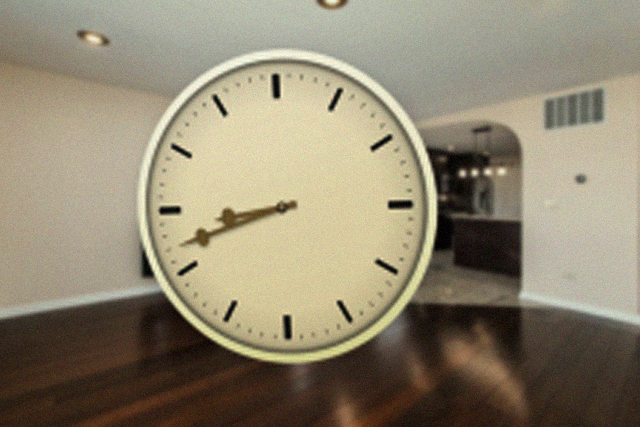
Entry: 8 h 42 min
